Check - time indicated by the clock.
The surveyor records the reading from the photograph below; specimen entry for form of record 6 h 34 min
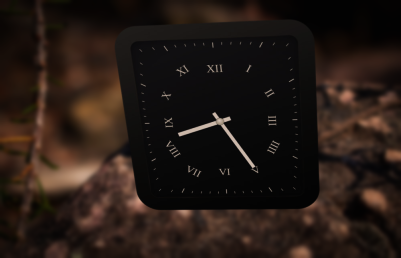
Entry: 8 h 25 min
